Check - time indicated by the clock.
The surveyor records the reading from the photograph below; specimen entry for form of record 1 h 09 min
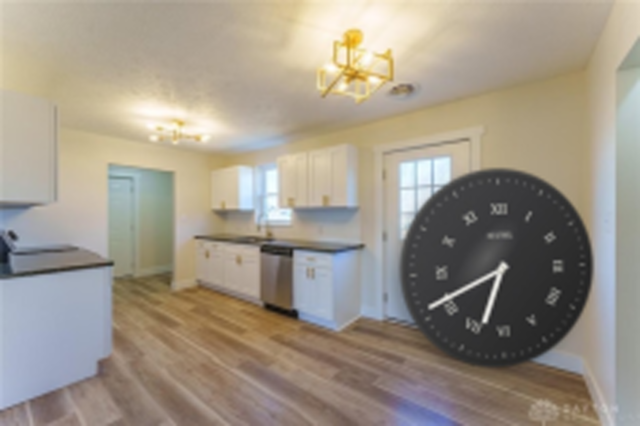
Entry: 6 h 41 min
